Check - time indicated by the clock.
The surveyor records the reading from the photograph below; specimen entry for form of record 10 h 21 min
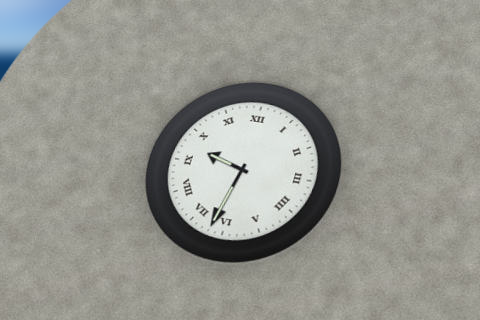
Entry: 9 h 32 min
